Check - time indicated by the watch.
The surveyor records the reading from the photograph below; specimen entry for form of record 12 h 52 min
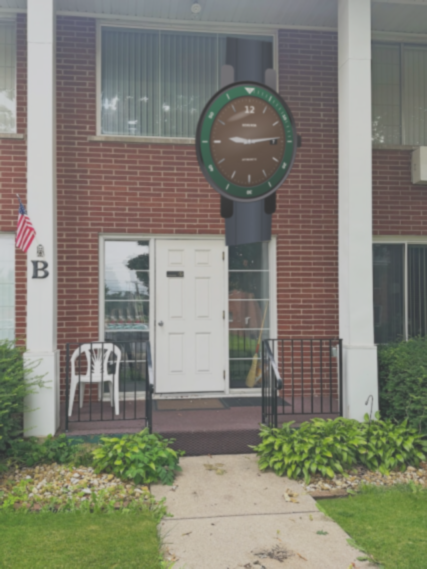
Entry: 9 h 14 min
